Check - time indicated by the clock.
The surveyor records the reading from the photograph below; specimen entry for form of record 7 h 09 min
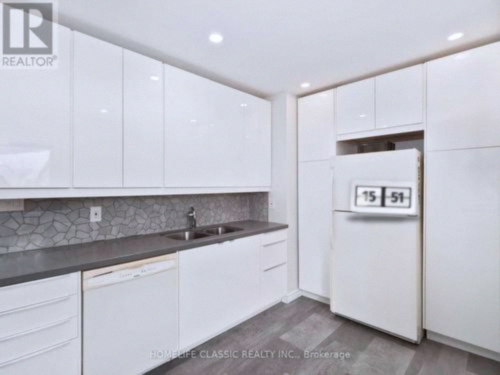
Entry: 15 h 51 min
